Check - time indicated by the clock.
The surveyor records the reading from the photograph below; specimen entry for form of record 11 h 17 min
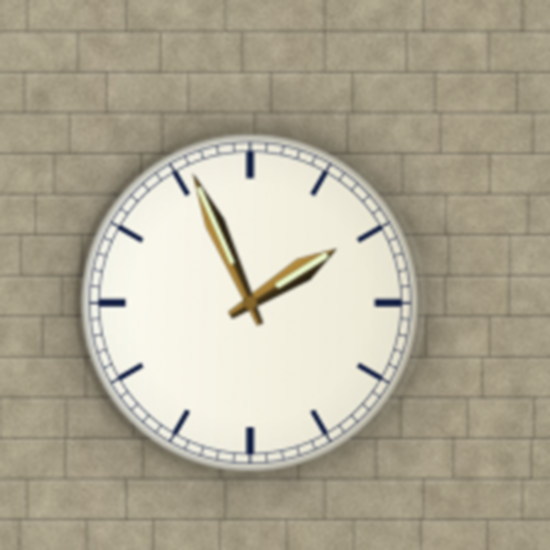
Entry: 1 h 56 min
